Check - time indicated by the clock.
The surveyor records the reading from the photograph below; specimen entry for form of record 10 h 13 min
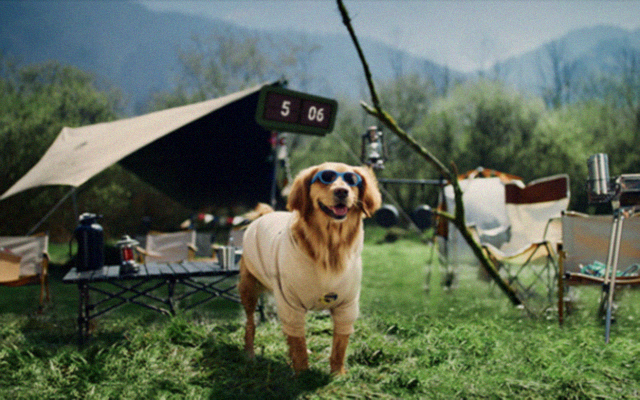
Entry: 5 h 06 min
